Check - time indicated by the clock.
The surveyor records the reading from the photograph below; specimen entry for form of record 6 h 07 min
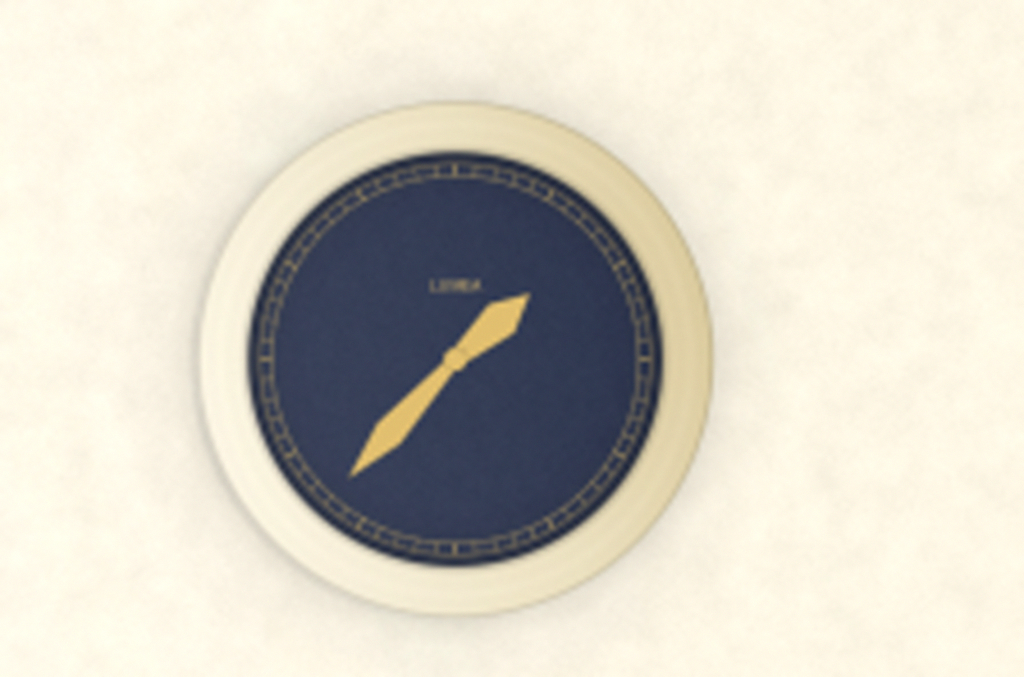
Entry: 1 h 37 min
